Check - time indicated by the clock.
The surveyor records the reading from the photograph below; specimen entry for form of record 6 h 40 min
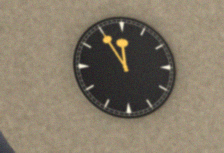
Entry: 11 h 55 min
